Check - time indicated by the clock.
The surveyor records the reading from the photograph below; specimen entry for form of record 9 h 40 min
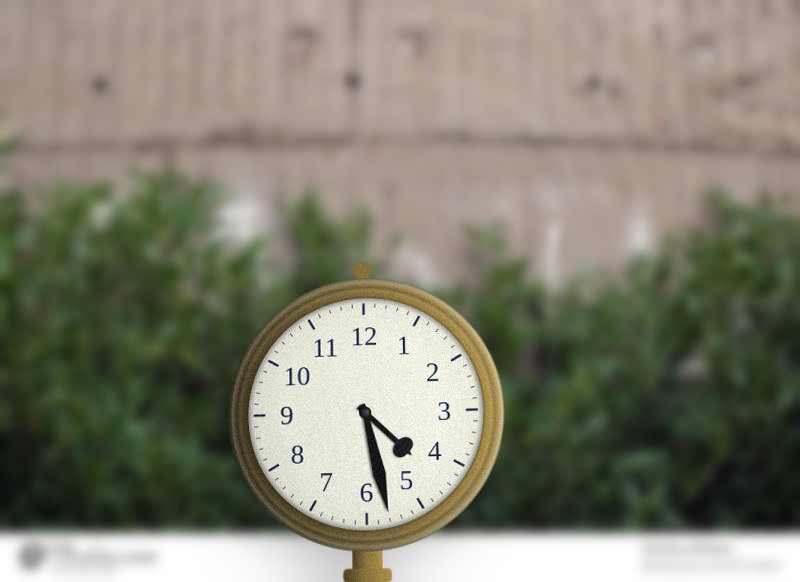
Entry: 4 h 28 min
